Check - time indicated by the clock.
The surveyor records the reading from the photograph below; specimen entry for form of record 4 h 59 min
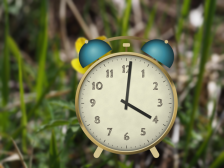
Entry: 4 h 01 min
